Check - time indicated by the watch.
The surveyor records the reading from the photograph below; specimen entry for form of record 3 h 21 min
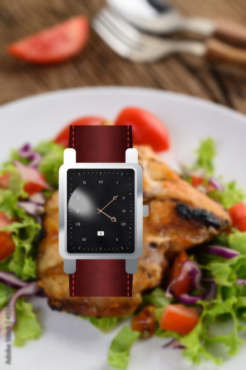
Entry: 4 h 08 min
